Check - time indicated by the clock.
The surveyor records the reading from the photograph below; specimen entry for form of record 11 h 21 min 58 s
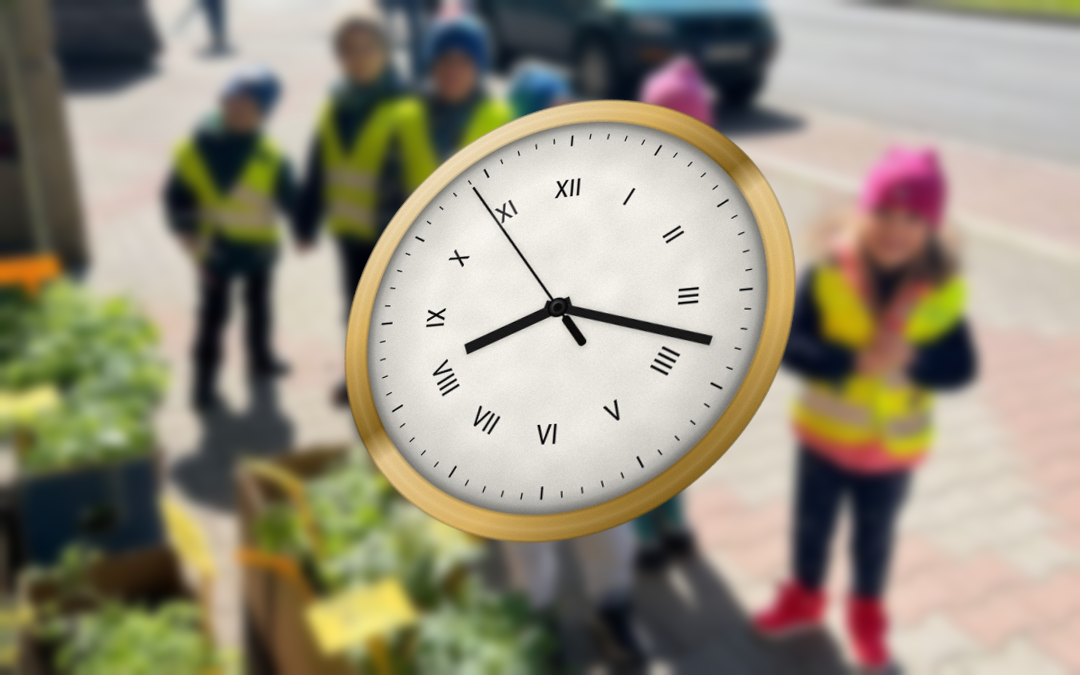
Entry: 8 h 17 min 54 s
